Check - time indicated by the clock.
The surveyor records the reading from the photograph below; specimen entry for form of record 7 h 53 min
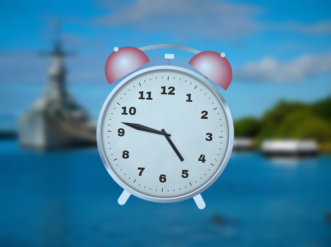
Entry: 4 h 47 min
